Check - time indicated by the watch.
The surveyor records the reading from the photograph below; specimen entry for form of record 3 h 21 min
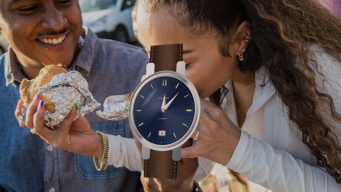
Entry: 12 h 07 min
